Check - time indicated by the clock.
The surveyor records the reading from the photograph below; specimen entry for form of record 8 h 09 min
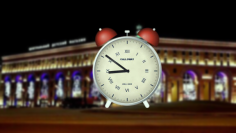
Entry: 8 h 51 min
